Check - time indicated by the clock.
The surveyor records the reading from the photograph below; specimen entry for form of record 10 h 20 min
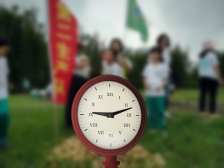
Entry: 9 h 12 min
